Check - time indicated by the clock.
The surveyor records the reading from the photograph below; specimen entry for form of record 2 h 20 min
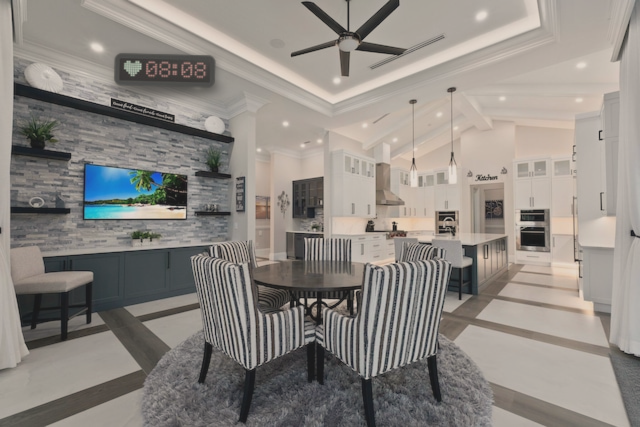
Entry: 8 h 08 min
